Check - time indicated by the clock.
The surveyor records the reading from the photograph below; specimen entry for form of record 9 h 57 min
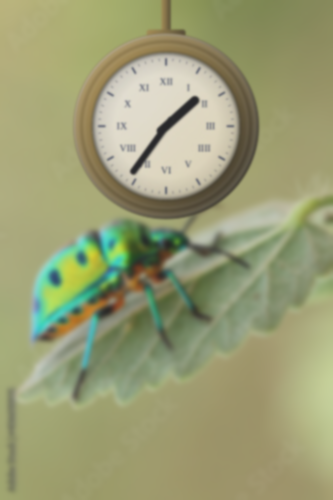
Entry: 1 h 36 min
